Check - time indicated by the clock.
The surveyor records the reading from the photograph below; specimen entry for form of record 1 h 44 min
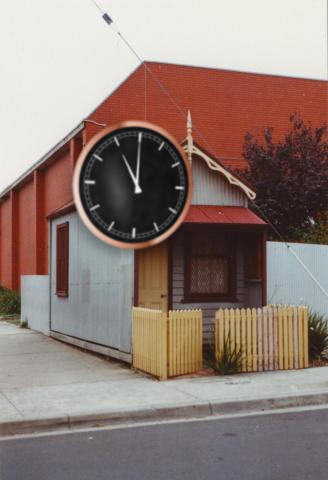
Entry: 11 h 00 min
